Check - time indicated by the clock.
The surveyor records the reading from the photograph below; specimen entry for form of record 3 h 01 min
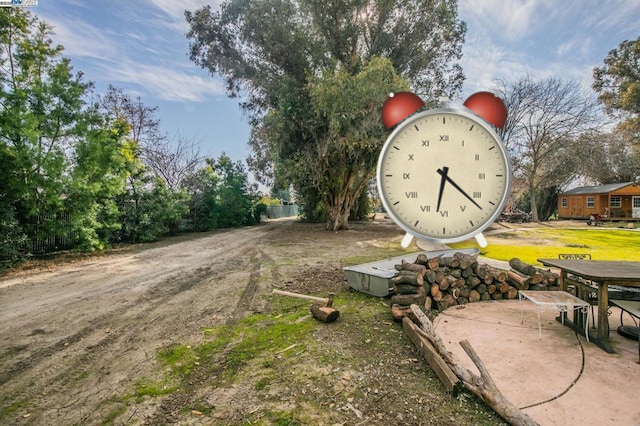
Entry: 6 h 22 min
